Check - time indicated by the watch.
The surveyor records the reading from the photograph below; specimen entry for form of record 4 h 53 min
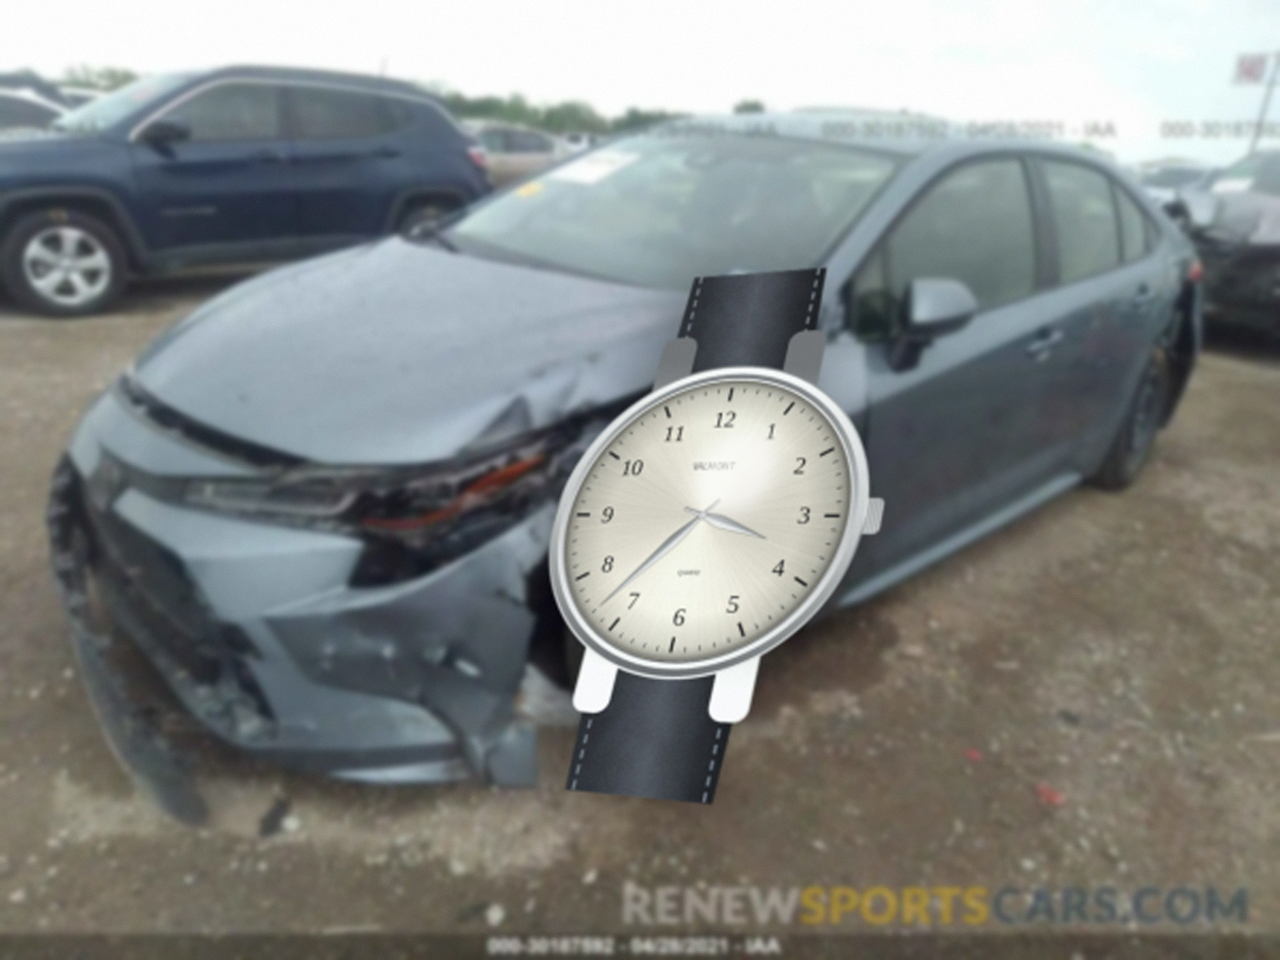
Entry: 3 h 37 min
